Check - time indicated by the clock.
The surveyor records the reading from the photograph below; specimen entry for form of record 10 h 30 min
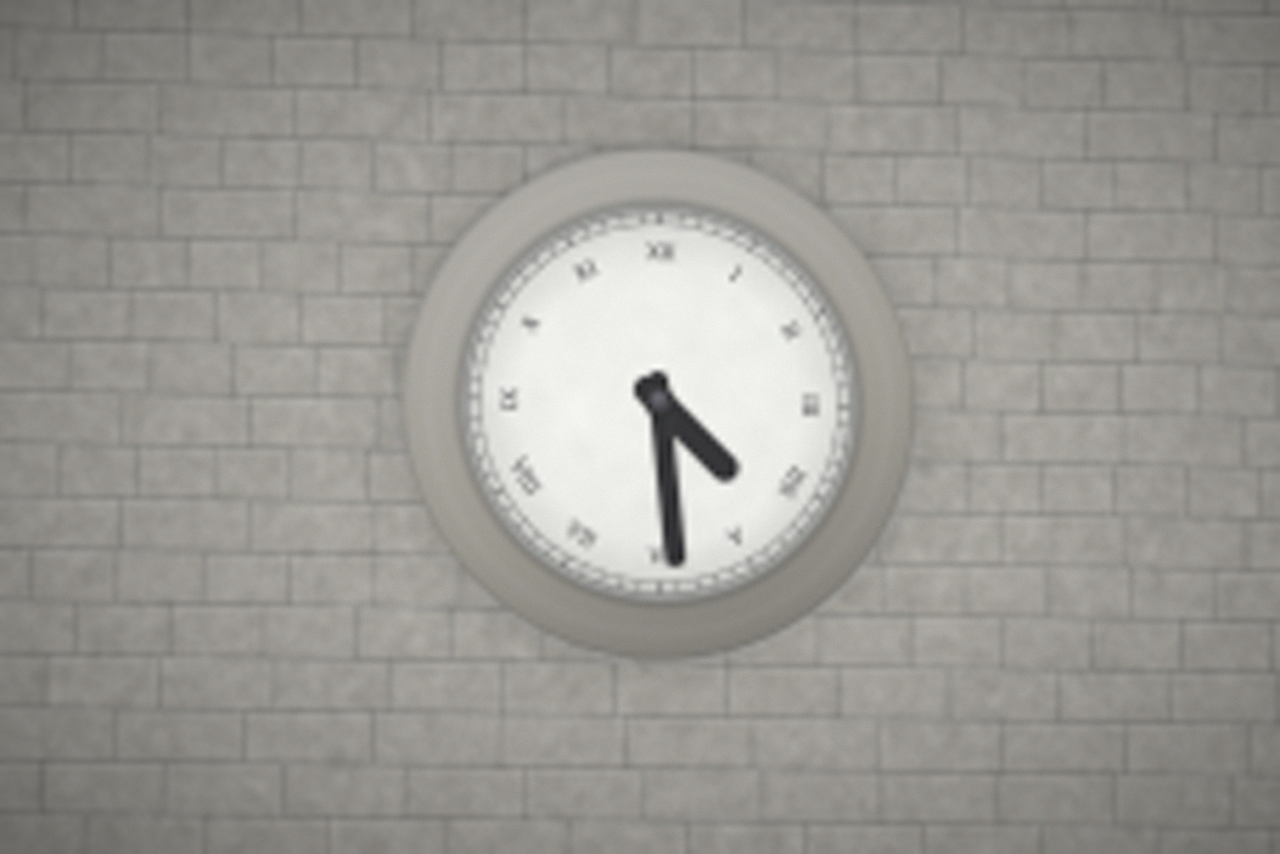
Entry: 4 h 29 min
